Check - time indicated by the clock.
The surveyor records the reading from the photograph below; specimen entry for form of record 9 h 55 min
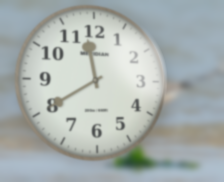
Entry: 11 h 40 min
